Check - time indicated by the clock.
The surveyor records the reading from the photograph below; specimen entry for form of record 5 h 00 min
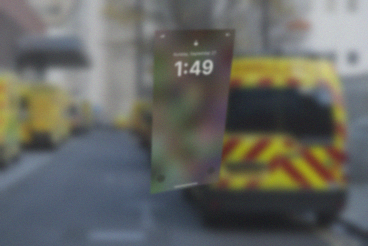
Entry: 1 h 49 min
